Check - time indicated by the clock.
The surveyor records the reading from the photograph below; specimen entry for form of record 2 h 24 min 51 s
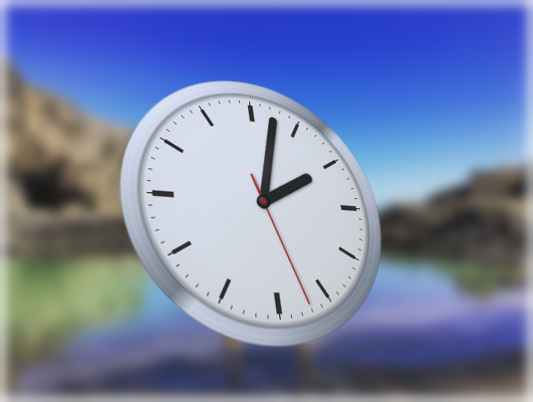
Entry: 2 h 02 min 27 s
